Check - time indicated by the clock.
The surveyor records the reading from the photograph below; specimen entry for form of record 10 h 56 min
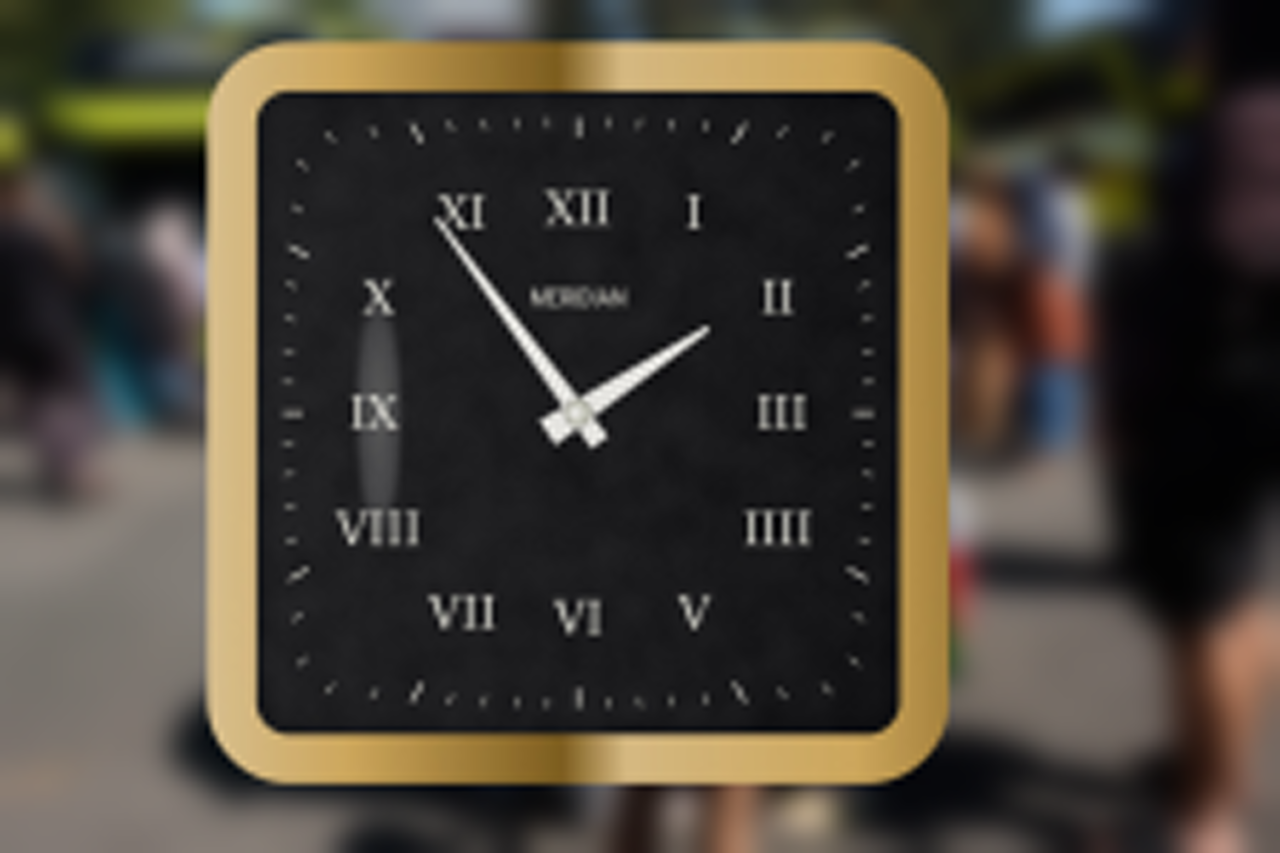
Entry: 1 h 54 min
